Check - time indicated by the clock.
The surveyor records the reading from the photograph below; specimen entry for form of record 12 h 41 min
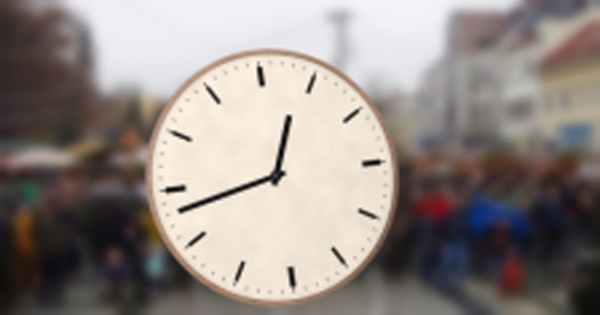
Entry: 12 h 43 min
